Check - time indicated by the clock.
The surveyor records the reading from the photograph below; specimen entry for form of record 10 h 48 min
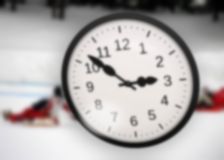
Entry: 2 h 52 min
